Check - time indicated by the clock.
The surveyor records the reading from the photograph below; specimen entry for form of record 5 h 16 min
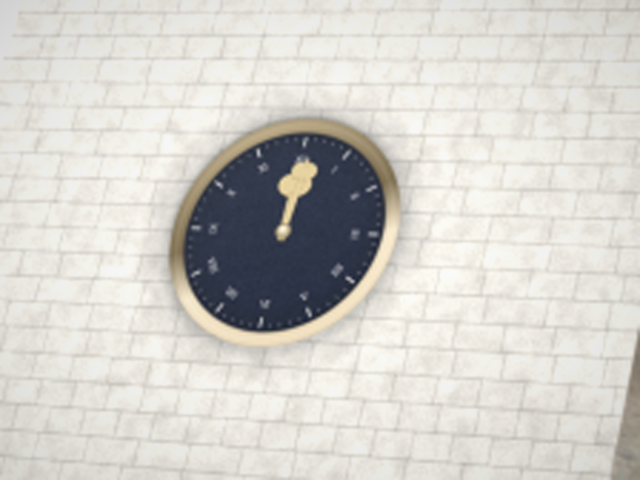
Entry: 12 h 01 min
